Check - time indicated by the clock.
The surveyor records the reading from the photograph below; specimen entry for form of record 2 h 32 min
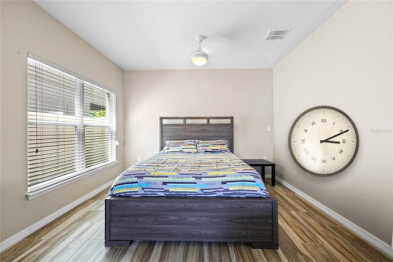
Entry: 3 h 11 min
